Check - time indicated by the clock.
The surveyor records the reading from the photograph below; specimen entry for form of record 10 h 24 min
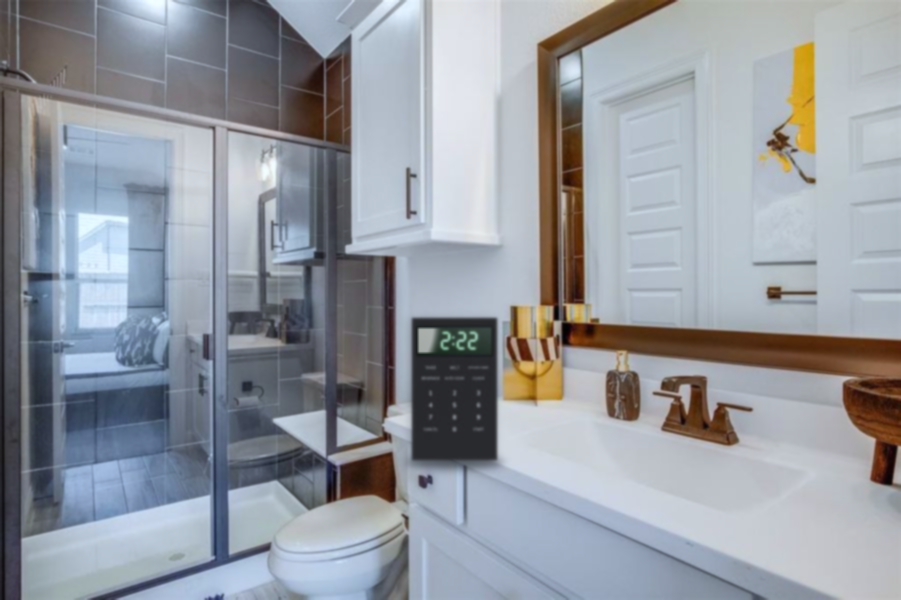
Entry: 2 h 22 min
